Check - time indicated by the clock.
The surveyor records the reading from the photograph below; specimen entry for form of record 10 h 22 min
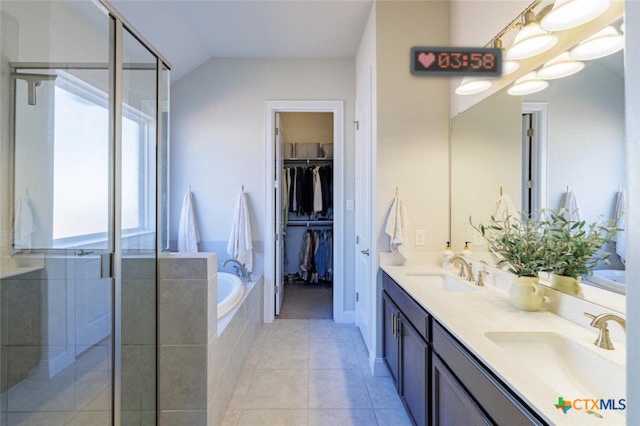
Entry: 3 h 58 min
